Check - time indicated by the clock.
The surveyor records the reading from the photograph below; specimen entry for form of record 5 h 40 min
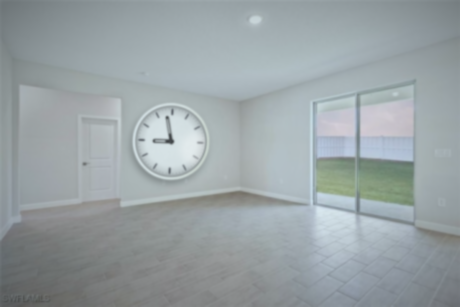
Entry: 8 h 58 min
